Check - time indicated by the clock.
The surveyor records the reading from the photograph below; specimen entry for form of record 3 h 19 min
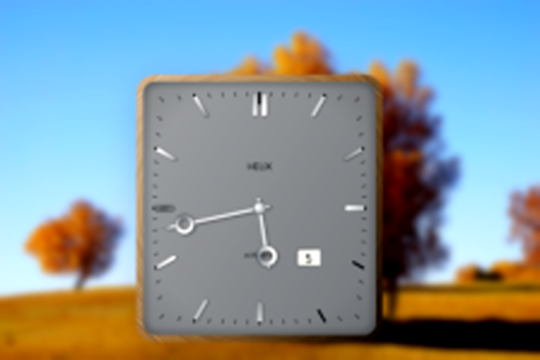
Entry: 5 h 43 min
